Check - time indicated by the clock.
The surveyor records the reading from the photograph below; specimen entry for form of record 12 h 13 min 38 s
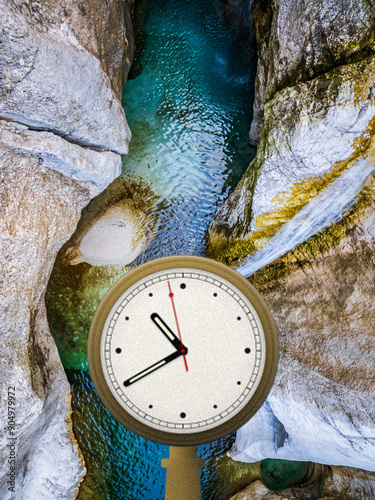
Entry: 10 h 39 min 58 s
